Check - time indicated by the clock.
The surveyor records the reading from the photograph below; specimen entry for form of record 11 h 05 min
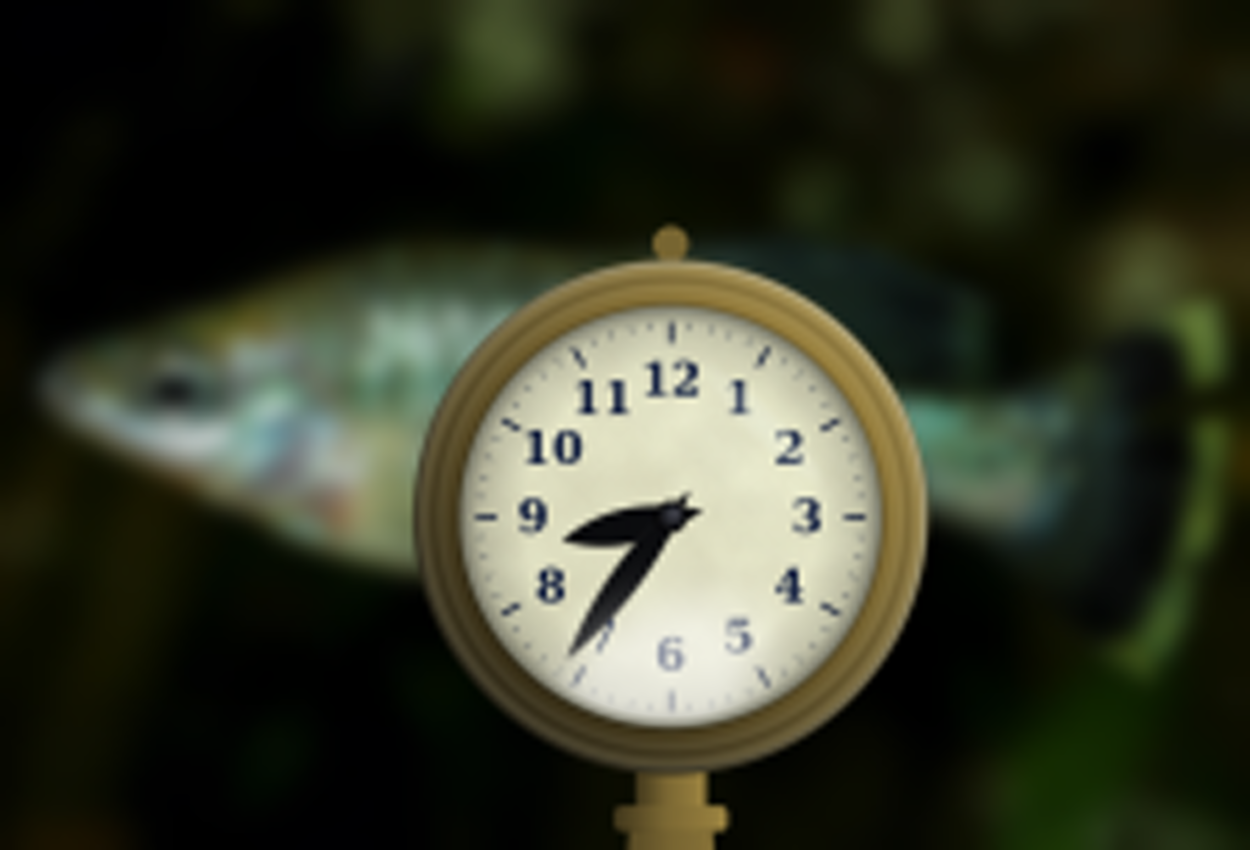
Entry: 8 h 36 min
